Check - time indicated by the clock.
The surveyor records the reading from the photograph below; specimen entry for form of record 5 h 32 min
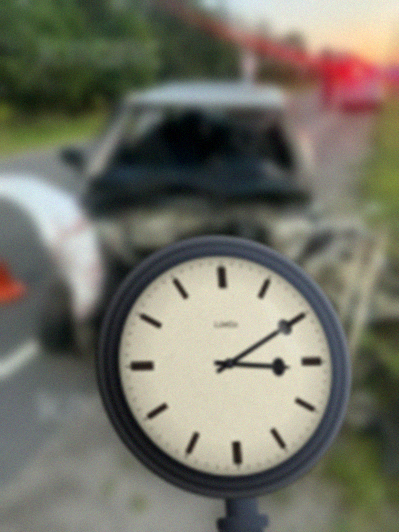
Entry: 3 h 10 min
